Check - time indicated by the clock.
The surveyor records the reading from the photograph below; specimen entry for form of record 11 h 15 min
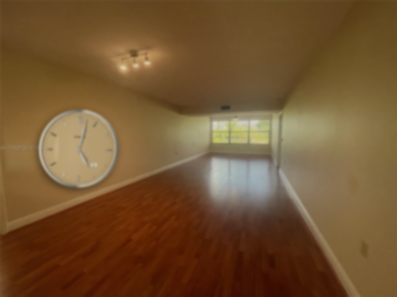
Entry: 5 h 02 min
